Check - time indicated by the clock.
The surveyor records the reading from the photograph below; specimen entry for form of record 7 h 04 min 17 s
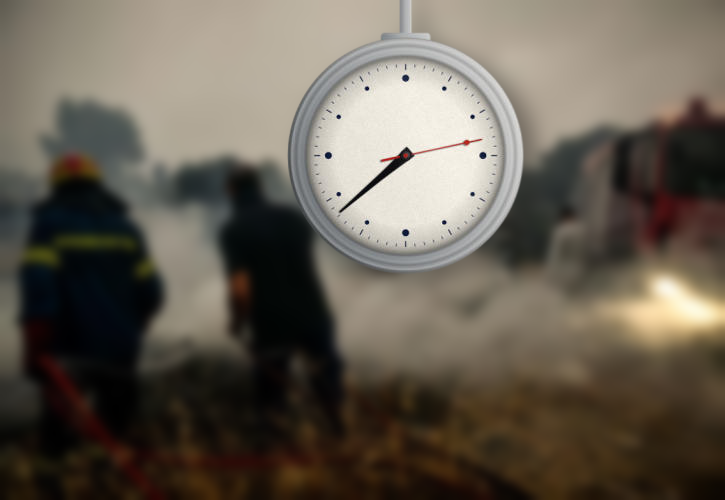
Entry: 7 h 38 min 13 s
